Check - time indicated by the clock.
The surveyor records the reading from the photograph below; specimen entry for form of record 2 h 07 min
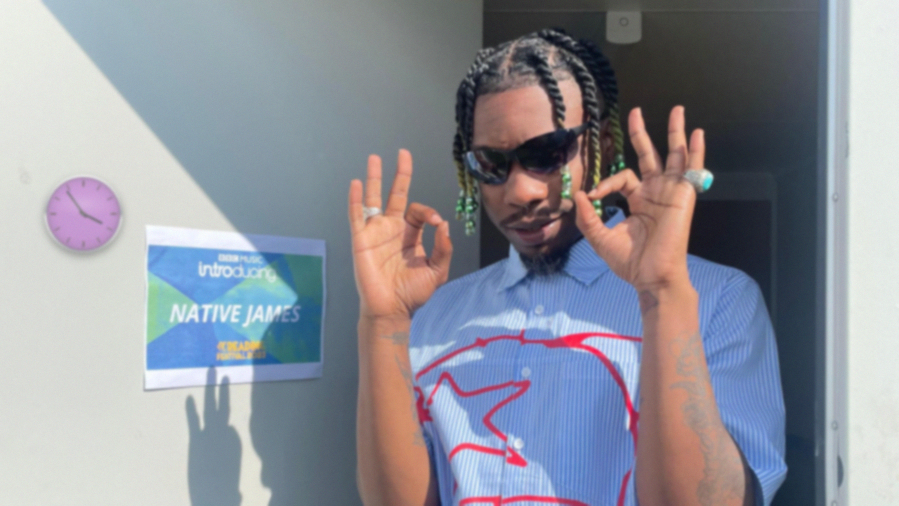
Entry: 3 h 54 min
